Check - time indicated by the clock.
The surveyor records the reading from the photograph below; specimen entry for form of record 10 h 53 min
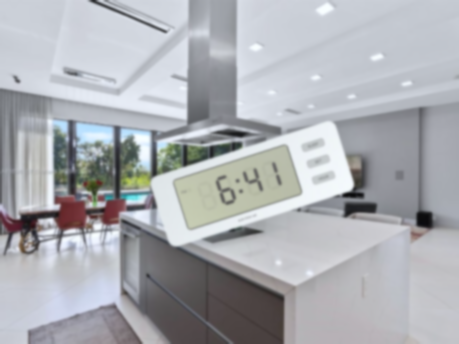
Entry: 6 h 41 min
